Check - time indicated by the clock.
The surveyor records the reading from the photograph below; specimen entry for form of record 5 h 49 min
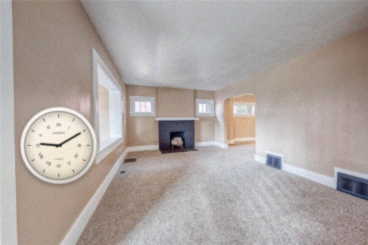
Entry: 9 h 10 min
